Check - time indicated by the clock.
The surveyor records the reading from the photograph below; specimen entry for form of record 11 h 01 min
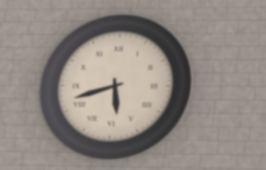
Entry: 5 h 42 min
